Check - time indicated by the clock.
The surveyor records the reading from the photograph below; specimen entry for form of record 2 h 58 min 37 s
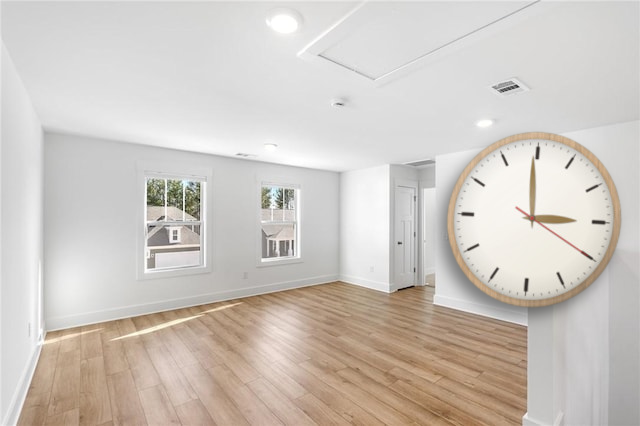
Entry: 2 h 59 min 20 s
